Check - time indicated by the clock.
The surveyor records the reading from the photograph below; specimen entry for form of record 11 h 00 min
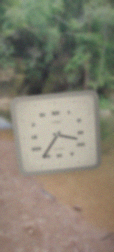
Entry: 3 h 36 min
